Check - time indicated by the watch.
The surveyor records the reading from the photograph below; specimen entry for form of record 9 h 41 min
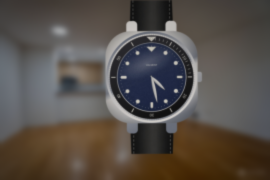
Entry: 4 h 28 min
